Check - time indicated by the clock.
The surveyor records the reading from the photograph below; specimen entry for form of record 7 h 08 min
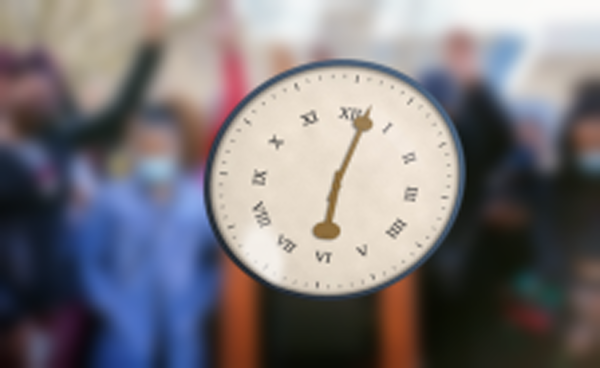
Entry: 6 h 02 min
